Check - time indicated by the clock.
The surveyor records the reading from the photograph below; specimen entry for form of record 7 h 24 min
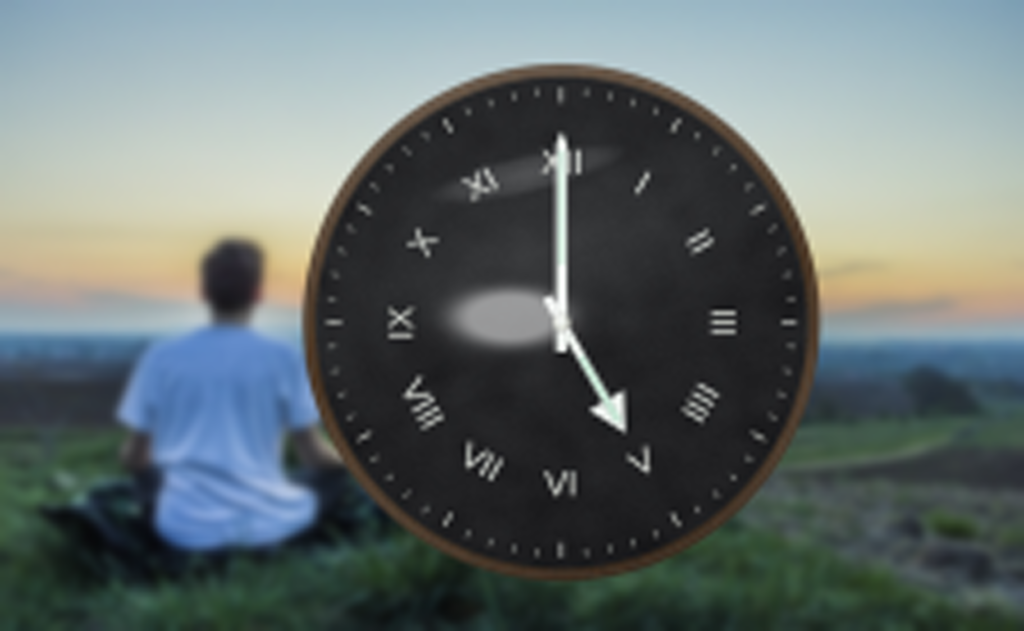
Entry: 5 h 00 min
